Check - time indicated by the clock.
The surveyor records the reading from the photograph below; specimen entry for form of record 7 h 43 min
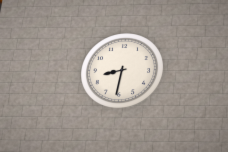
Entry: 8 h 31 min
